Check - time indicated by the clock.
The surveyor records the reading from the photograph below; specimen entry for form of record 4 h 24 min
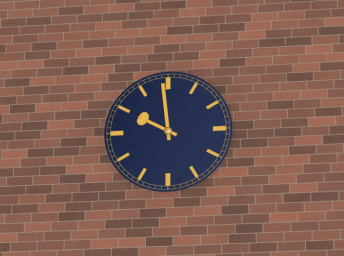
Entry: 9 h 59 min
